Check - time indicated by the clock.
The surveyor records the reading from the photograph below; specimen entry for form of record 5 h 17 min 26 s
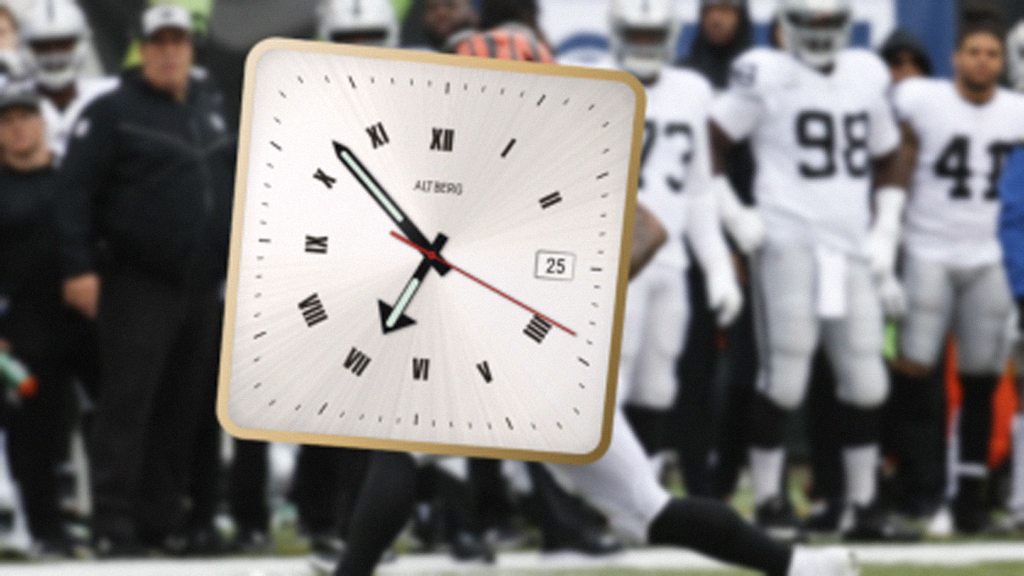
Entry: 6 h 52 min 19 s
